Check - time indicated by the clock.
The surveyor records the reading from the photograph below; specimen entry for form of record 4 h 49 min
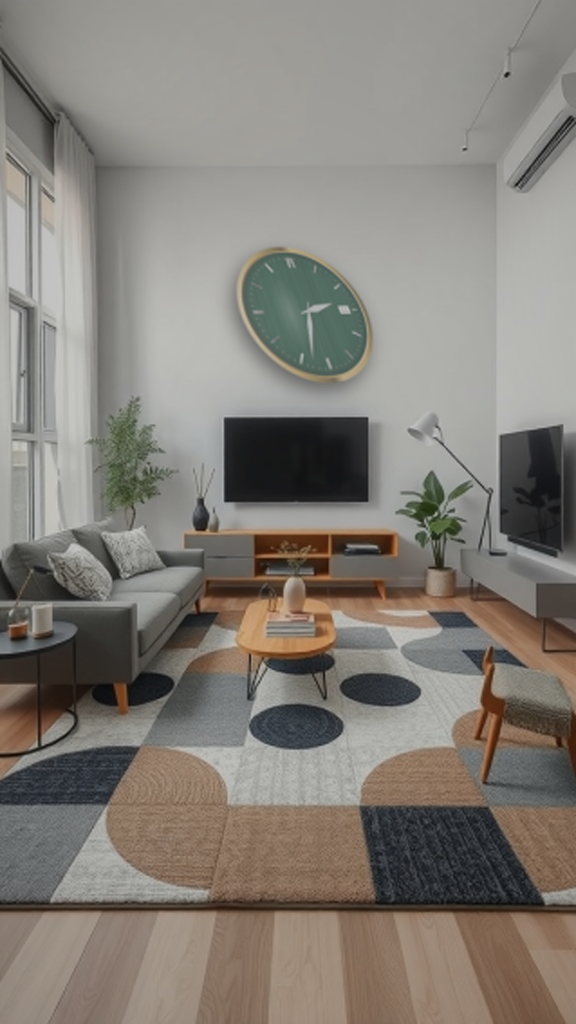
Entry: 2 h 33 min
